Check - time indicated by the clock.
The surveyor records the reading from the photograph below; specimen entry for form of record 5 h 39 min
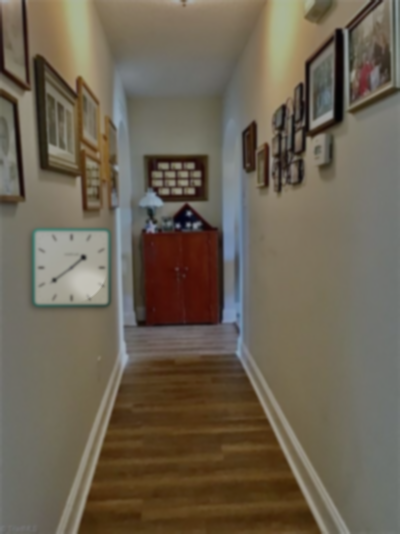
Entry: 1 h 39 min
